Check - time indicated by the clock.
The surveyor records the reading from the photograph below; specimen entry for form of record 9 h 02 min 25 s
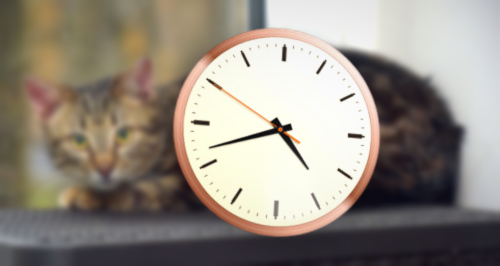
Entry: 4 h 41 min 50 s
